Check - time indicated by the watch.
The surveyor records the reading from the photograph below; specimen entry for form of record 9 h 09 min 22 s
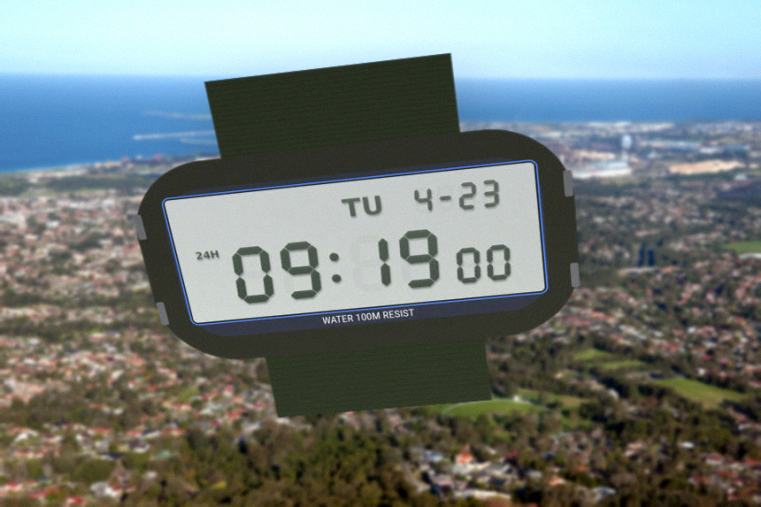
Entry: 9 h 19 min 00 s
